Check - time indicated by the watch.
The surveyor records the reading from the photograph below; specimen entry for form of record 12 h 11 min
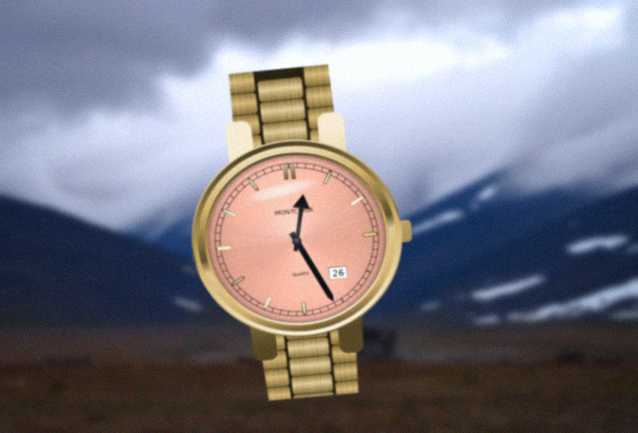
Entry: 12 h 26 min
